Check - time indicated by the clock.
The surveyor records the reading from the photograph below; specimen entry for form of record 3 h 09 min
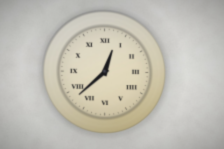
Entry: 12 h 38 min
